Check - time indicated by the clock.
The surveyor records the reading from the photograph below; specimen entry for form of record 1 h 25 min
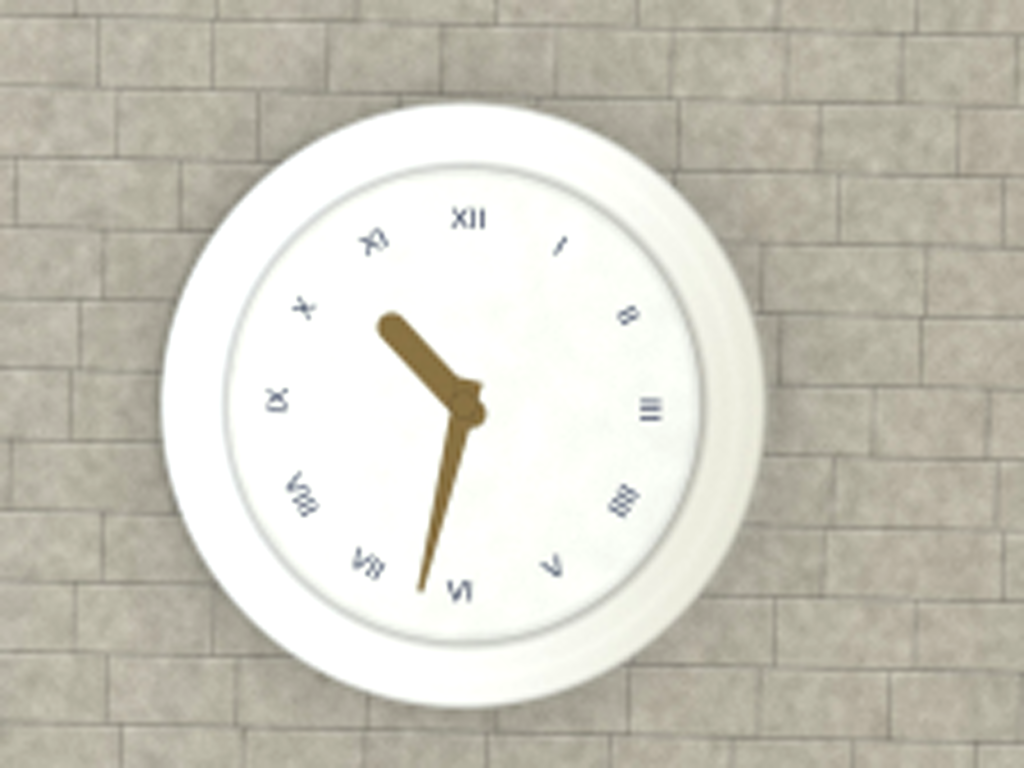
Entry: 10 h 32 min
